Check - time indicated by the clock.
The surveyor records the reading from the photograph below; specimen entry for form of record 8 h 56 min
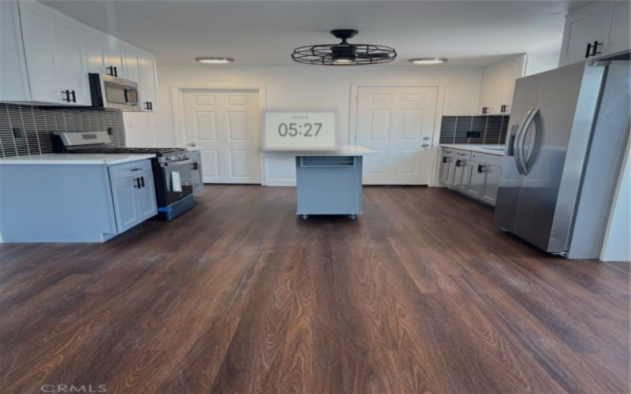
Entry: 5 h 27 min
